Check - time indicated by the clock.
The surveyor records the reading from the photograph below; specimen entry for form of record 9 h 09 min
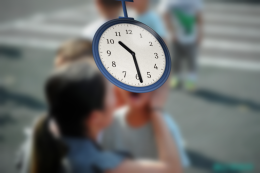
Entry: 10 h 29 min
